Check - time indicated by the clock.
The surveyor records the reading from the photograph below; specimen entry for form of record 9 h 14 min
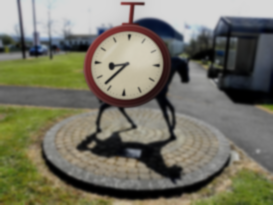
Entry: 8 h 37 min
